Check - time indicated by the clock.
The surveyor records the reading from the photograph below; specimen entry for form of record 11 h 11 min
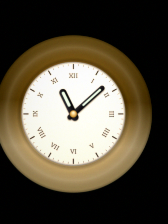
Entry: 11 h 08 min
